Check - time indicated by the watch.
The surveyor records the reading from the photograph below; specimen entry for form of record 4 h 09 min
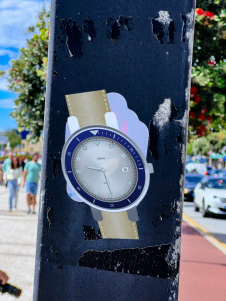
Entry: 9 h 29 min
